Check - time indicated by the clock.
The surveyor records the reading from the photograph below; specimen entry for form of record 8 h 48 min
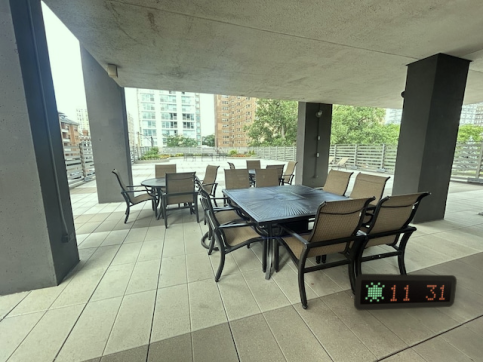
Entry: 11 h 31 min
